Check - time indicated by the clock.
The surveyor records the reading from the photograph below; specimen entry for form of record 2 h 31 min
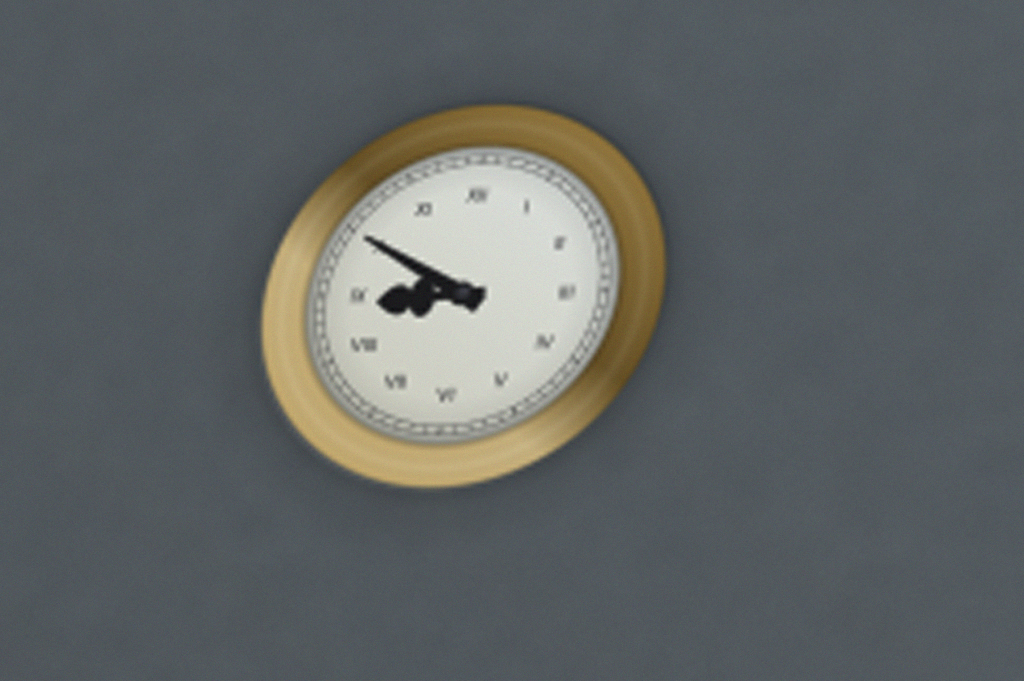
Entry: 8 h 50 min
